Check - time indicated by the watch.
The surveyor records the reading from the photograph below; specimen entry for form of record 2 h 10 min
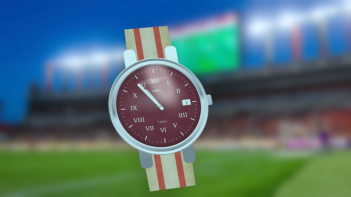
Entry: 10 h 54 min
